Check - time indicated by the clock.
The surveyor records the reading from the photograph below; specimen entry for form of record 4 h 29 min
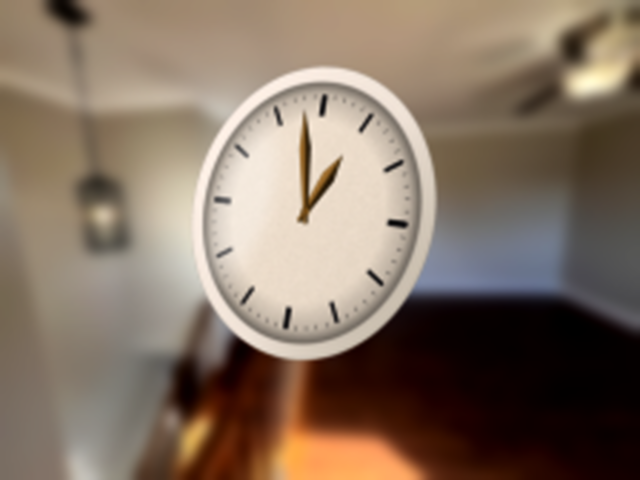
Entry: 12 h 58 min
